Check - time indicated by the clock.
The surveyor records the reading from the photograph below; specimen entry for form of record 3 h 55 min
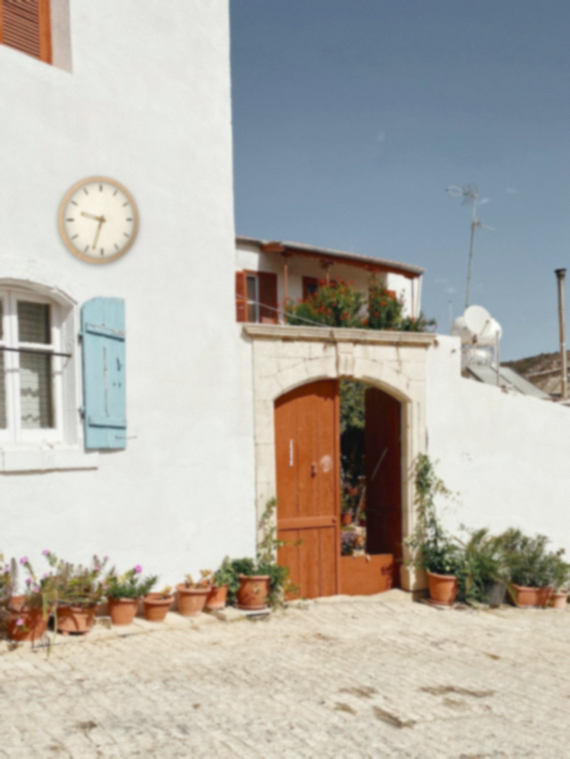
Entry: 9 h 33 min
